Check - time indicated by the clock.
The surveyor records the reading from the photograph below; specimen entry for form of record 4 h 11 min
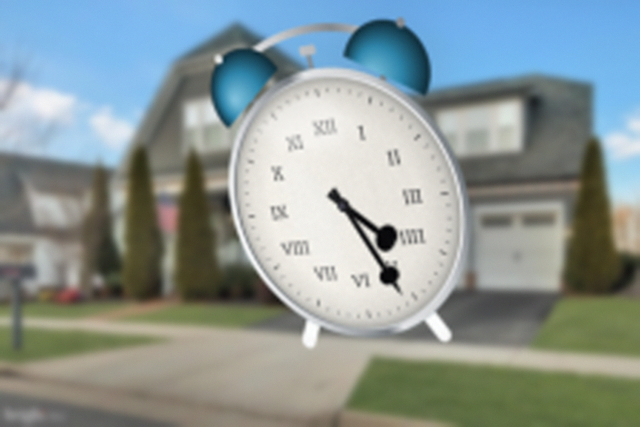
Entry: 4 h 26 min
